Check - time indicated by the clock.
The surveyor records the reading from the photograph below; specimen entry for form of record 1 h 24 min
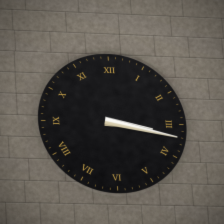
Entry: 3 h 17 min
